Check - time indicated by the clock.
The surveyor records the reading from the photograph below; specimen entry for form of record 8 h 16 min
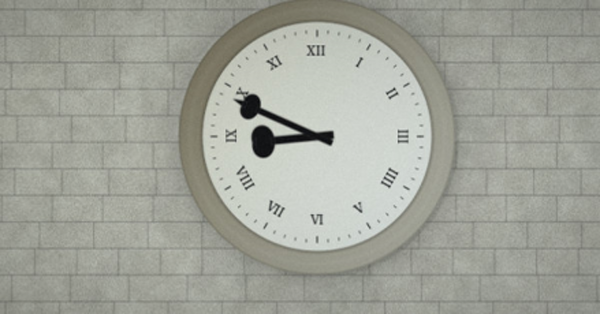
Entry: 8 h 49 min
